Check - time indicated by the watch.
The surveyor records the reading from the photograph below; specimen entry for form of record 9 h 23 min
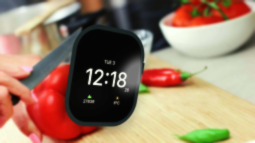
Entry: 12 h 18 min
